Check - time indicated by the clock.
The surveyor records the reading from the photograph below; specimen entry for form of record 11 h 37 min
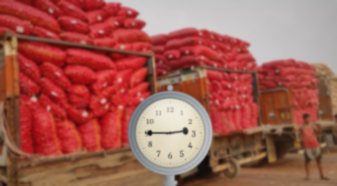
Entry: 2 h 45 min
